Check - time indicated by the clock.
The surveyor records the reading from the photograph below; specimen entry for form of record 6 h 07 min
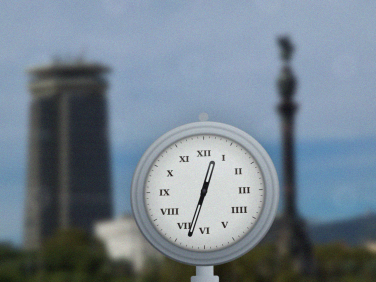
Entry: 12 h 33 min
